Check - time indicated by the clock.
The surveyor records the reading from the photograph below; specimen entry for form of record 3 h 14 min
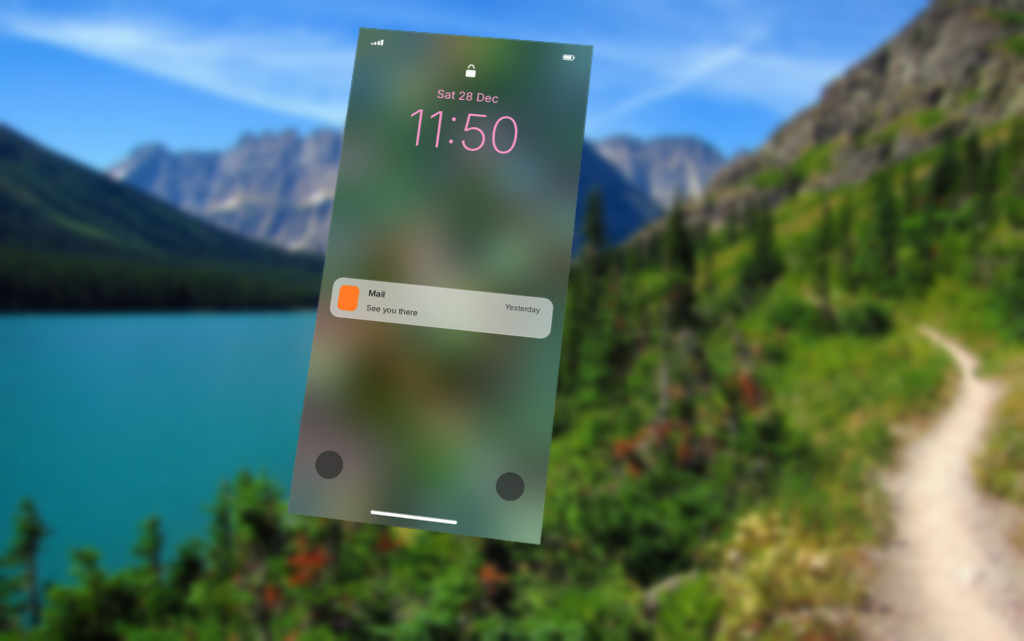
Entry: 11 h 50 min
